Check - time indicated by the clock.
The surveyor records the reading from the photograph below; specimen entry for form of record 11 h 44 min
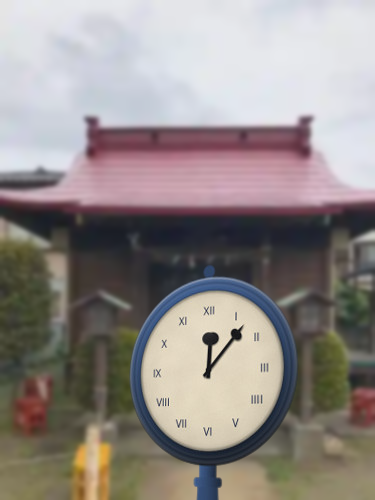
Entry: 12 h 07 min
